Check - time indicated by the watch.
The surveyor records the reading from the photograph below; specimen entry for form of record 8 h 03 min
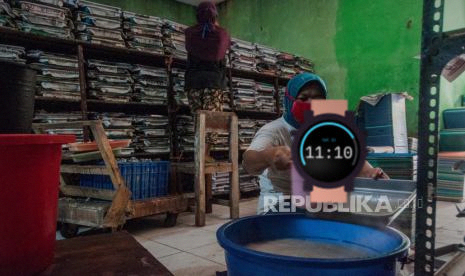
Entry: 11 h 10 min
